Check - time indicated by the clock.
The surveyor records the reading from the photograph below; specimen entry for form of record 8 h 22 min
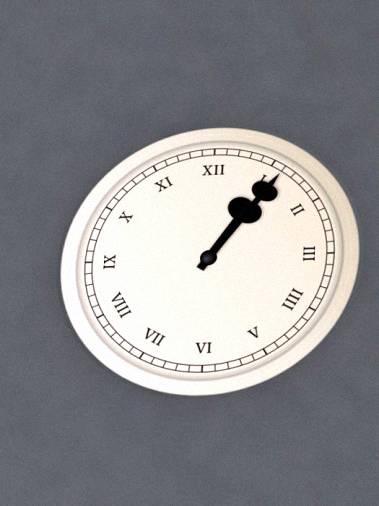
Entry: 1 h 06 min
